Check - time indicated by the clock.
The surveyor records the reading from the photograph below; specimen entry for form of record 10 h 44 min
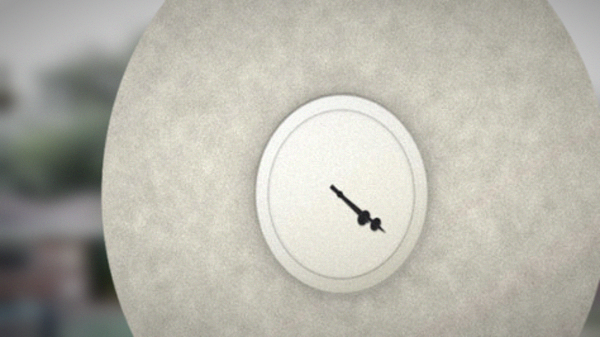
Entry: 4 h 21 min
